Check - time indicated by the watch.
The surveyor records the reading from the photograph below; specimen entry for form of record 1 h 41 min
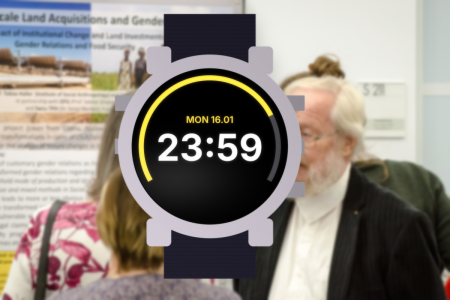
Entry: 23 h 59 min
